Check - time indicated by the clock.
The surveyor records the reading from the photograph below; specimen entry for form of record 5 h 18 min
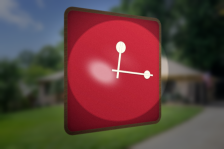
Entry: 12 h 16 min
